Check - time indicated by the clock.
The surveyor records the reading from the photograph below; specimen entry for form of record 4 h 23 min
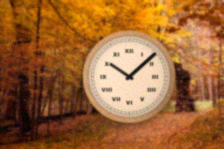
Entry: 10 h 08 min
